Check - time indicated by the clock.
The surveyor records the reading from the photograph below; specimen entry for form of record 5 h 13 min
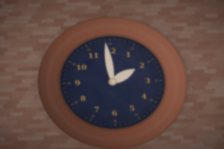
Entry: 1 h 59 min
